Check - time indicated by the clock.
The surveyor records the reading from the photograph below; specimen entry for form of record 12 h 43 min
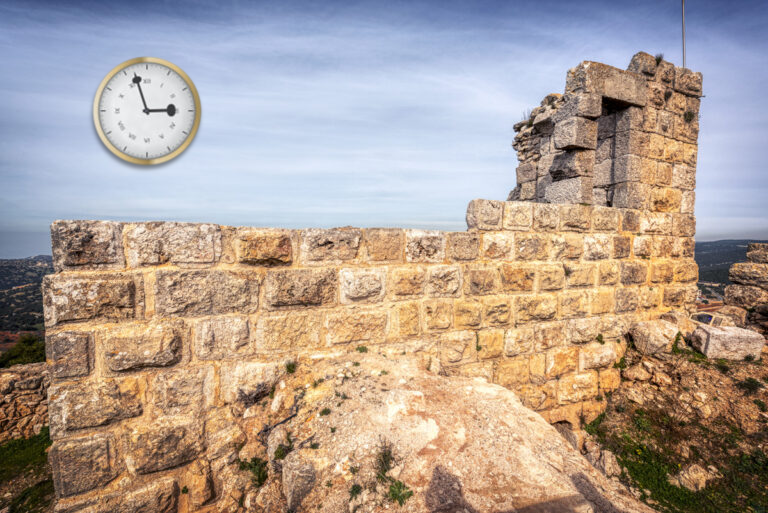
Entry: 2 h 57 min
